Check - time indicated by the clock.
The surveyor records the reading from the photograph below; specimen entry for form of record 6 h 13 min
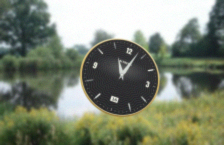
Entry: 11 h 03 min
